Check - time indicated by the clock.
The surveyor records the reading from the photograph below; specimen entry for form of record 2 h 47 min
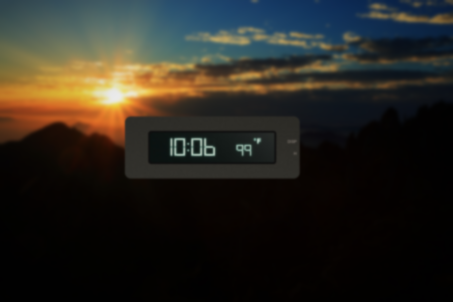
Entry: 10 h 06 min
